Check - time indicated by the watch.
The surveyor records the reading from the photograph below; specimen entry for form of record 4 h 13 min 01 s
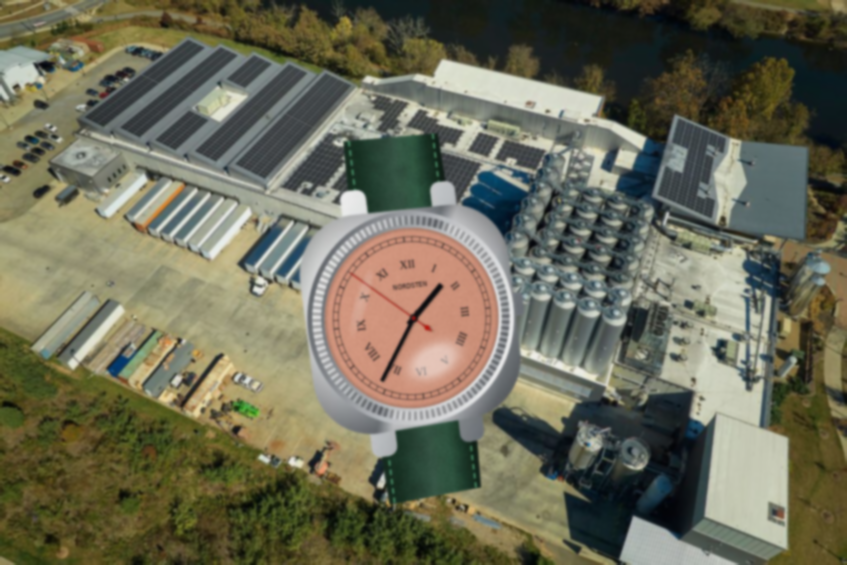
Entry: 1 h 35 min 52 s
